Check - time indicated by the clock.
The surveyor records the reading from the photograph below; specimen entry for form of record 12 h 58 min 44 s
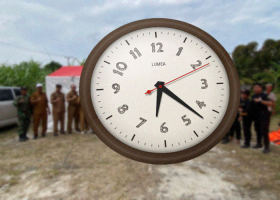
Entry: 6 h 22 min 11 s
